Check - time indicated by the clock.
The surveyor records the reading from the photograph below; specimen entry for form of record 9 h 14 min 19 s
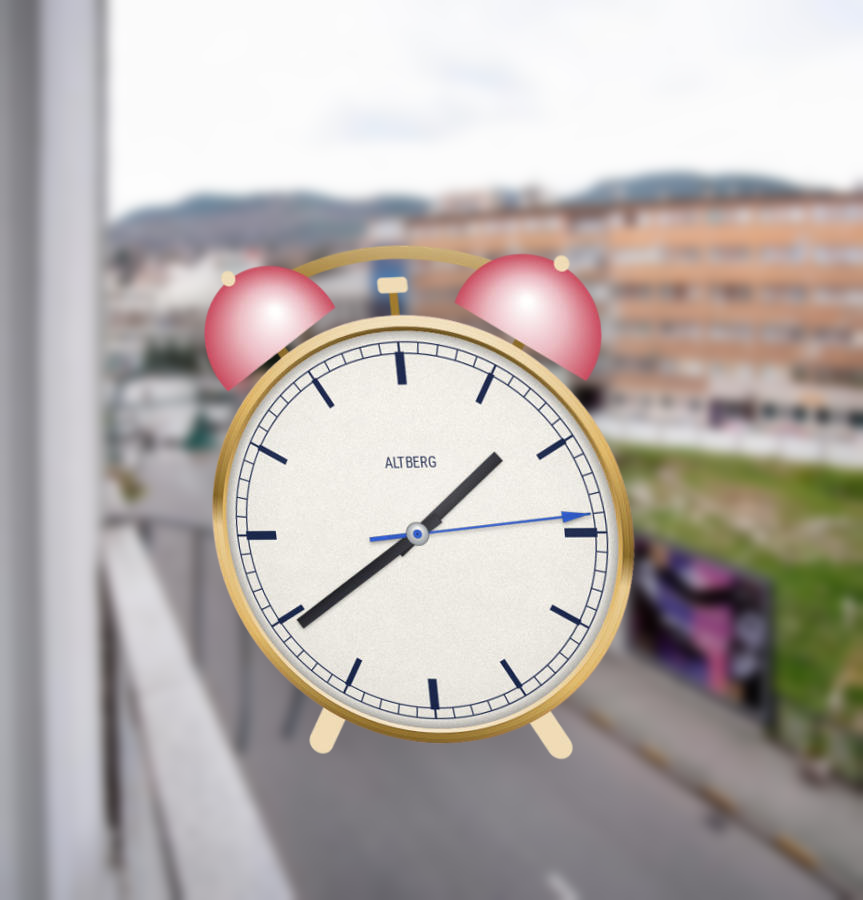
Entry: 1 h 39 min 14 s
